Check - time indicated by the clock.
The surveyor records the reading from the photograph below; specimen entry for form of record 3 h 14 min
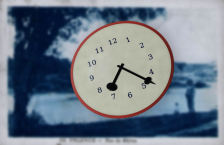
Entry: 7 h 23 min
